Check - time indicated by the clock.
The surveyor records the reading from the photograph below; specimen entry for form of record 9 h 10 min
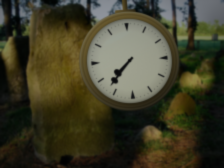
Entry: 7 h 37 min
